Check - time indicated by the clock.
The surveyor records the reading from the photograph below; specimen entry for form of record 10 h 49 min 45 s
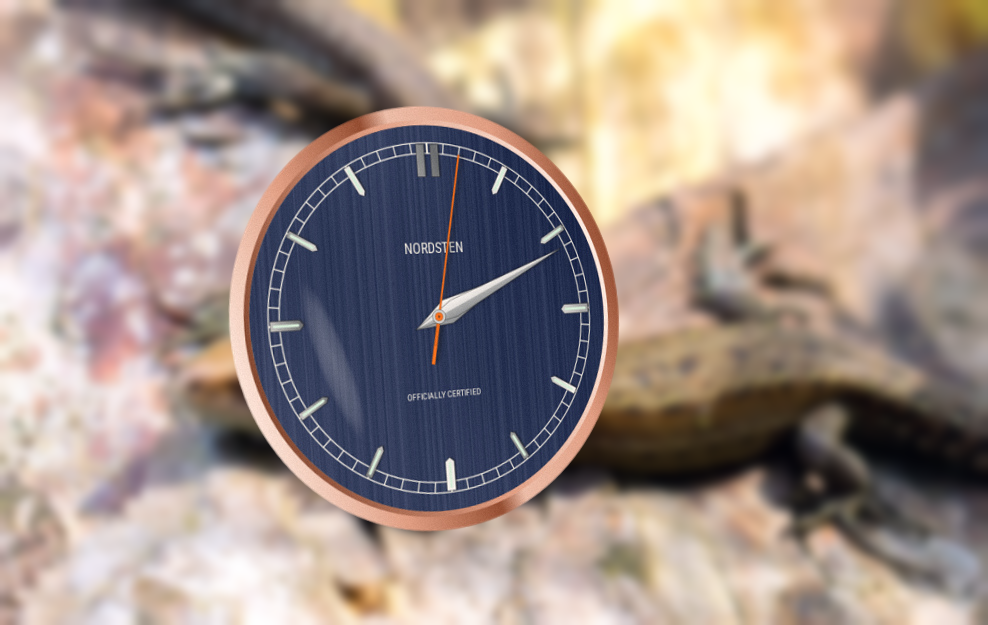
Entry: 2 h 11 min 02 s
